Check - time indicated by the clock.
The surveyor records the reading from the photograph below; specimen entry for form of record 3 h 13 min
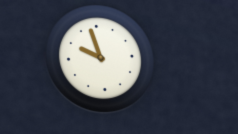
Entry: 9 h 58 min
